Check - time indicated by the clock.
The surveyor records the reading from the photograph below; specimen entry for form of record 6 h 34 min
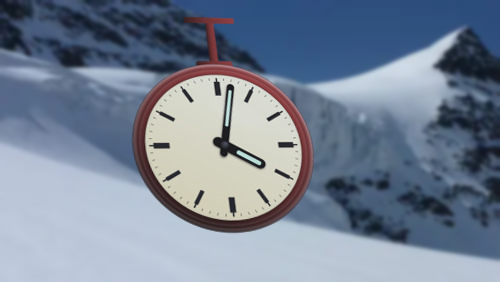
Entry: 4 h 02 min
